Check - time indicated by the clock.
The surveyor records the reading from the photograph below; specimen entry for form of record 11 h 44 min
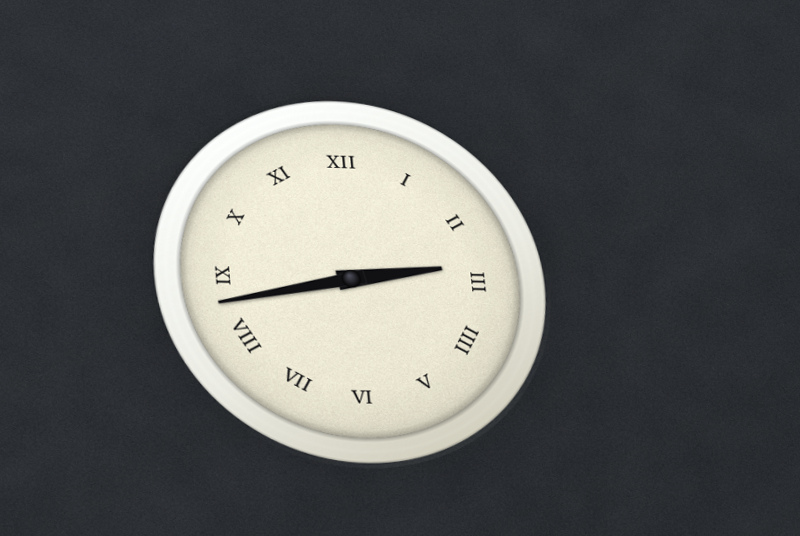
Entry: 2 h 43 min
